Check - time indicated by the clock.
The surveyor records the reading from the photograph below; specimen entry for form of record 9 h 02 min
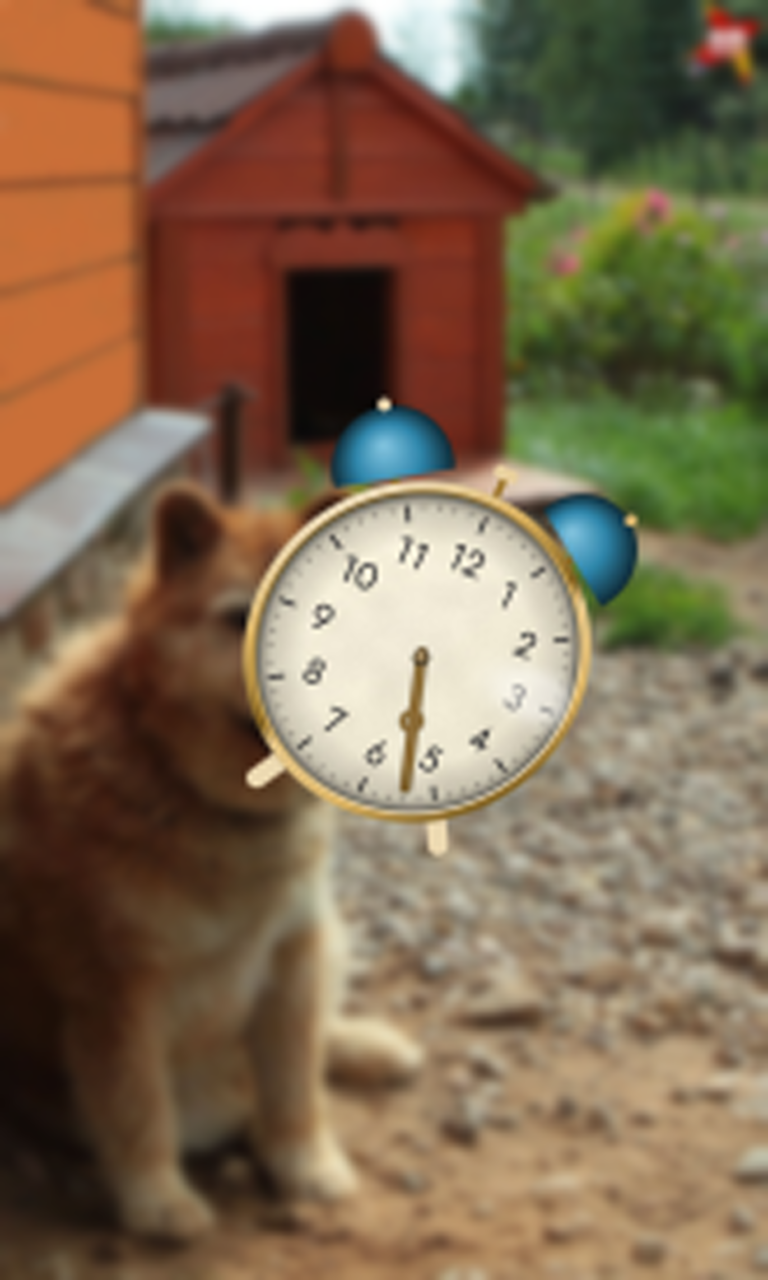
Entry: 5 h 27 min
